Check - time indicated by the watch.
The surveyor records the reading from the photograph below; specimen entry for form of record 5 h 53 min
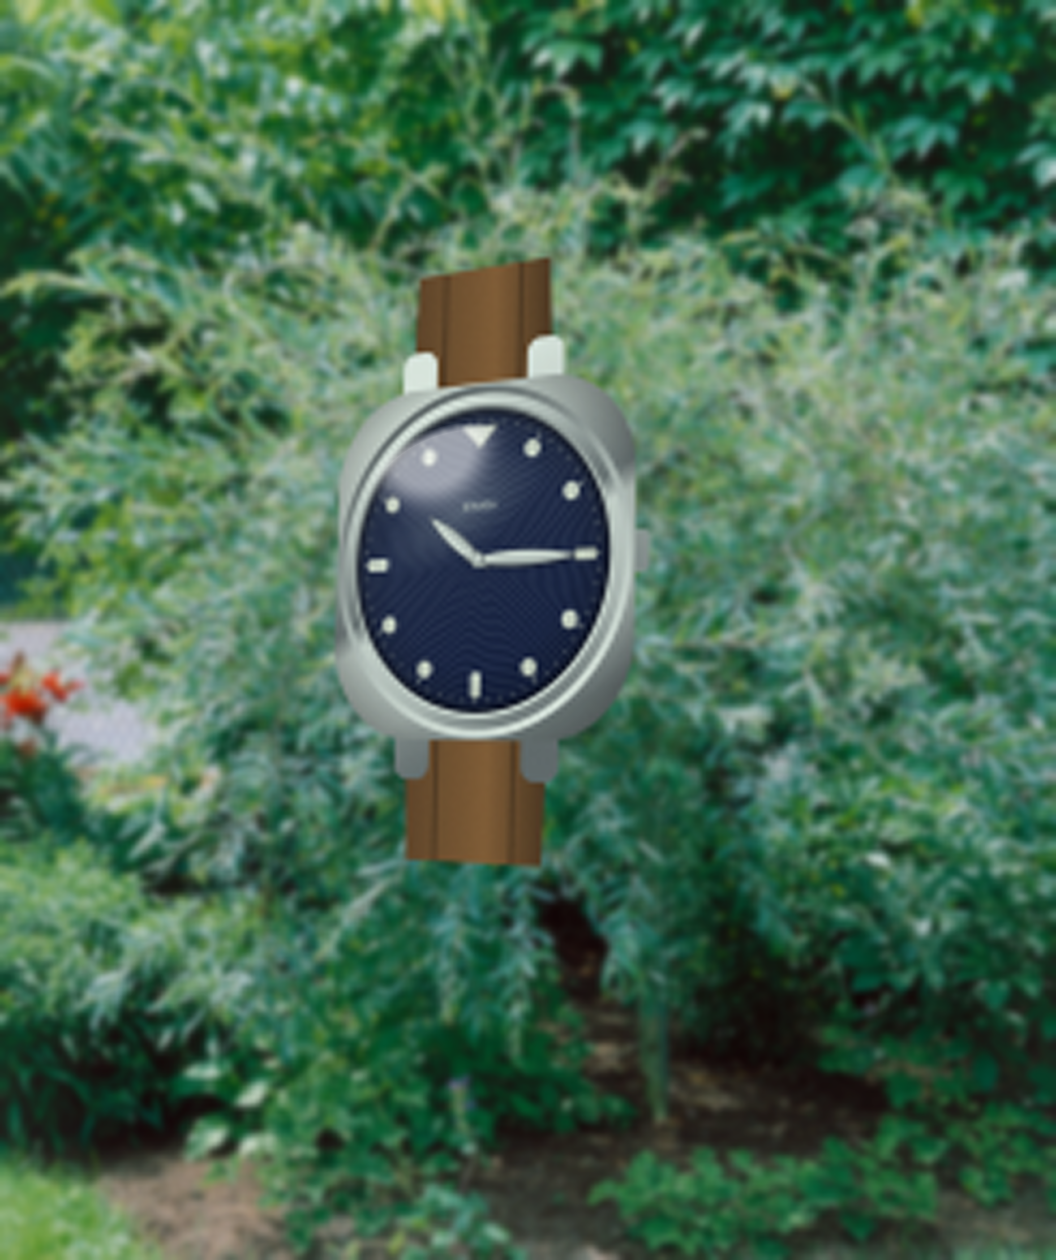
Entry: 10 h 15 min
